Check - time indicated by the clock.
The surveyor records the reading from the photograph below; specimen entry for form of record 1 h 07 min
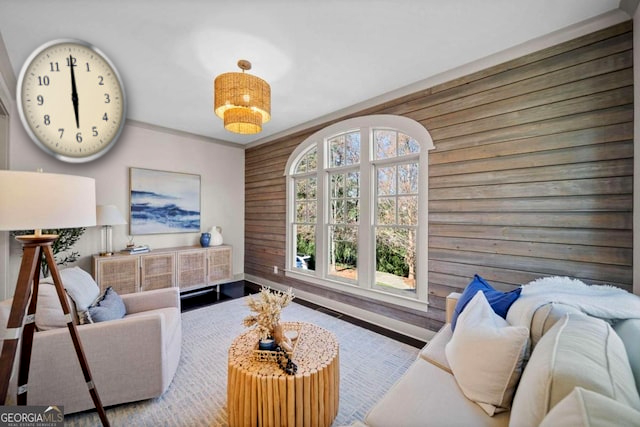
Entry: 6 h 00 min
